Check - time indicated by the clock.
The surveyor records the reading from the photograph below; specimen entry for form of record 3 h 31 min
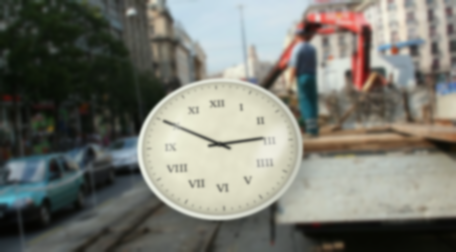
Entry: 2 h 50 min
